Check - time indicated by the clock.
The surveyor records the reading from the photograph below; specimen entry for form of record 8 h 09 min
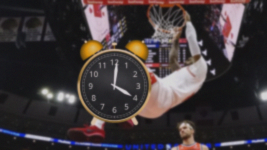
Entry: 4 h 01 min
